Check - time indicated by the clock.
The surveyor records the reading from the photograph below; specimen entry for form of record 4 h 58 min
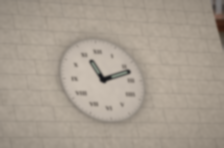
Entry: 11 h 12 min
